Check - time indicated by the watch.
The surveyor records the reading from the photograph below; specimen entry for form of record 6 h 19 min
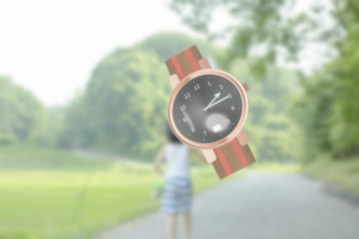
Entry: 2 h 15 min
